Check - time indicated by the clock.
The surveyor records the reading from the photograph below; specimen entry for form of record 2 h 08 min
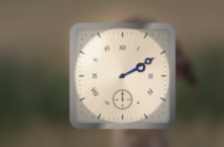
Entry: 2 h 10 min
